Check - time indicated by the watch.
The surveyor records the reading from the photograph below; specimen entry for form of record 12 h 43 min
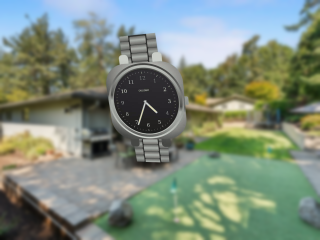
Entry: 4 h 34 min
